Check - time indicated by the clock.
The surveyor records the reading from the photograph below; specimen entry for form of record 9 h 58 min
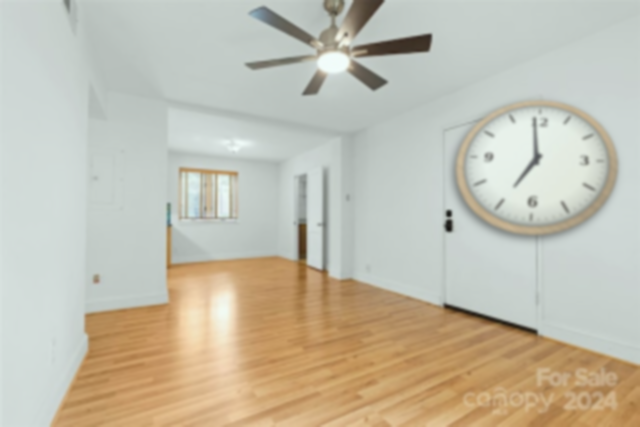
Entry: 6 h 59 min
